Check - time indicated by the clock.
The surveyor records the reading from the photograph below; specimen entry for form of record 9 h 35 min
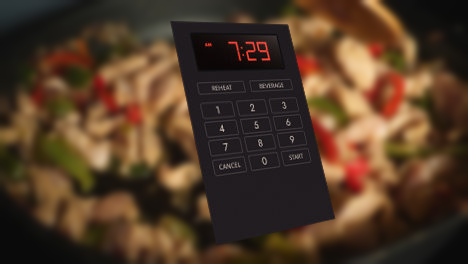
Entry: 7 h 29 min
